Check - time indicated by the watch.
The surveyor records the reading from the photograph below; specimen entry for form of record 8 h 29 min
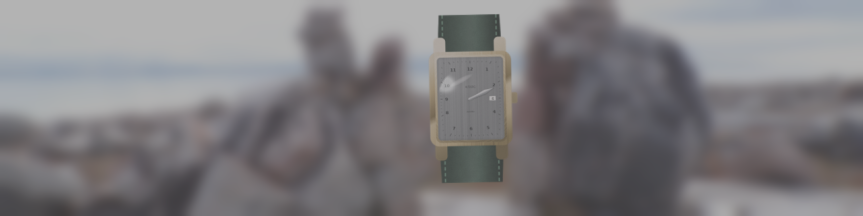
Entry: 2 h 11 min
